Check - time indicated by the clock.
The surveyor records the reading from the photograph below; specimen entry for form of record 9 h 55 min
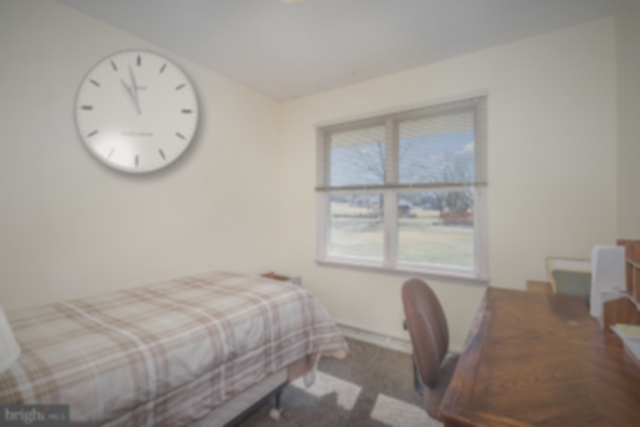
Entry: 10 h 58 min
